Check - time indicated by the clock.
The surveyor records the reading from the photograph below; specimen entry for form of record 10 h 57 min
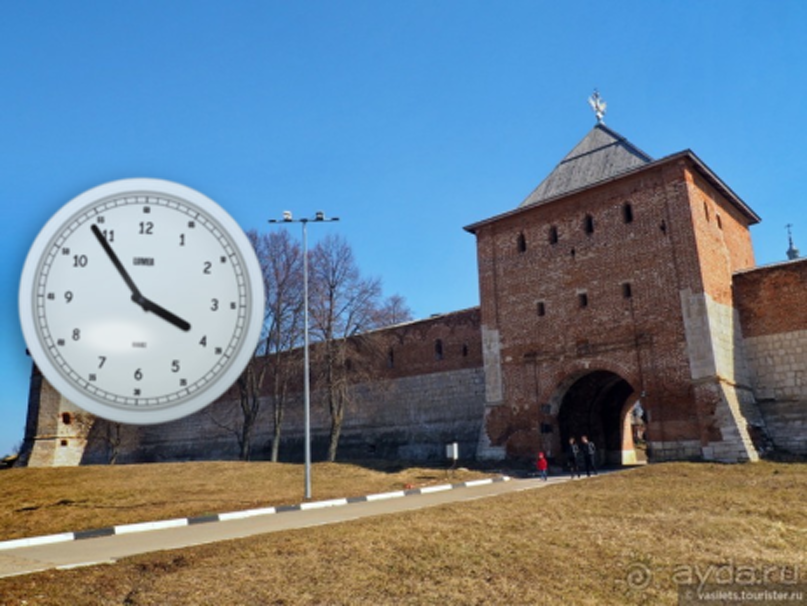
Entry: 3 h 54 min
